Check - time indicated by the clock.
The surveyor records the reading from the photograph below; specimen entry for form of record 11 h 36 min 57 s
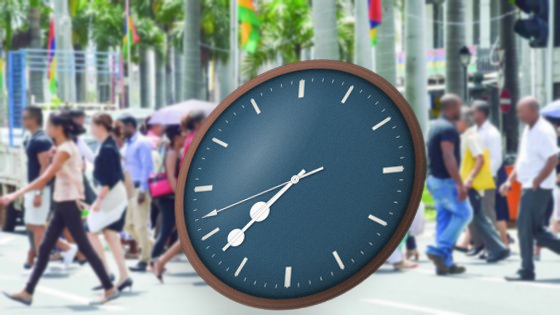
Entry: 7 h 37 min 42 s
